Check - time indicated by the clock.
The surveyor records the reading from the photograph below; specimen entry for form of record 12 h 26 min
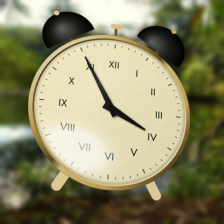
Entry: 3 h 55 min
